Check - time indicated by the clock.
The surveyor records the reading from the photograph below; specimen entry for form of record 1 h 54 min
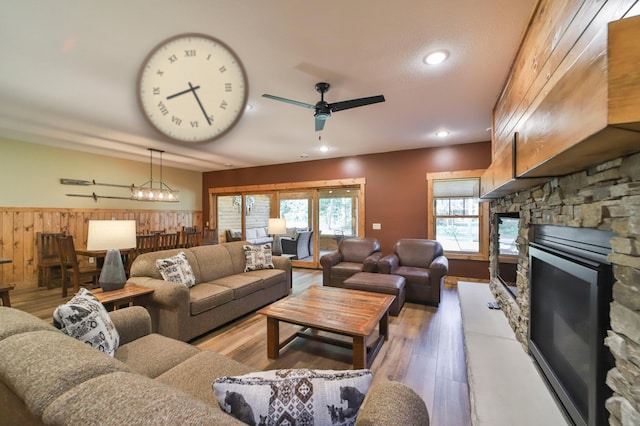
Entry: 8 h 26 min
